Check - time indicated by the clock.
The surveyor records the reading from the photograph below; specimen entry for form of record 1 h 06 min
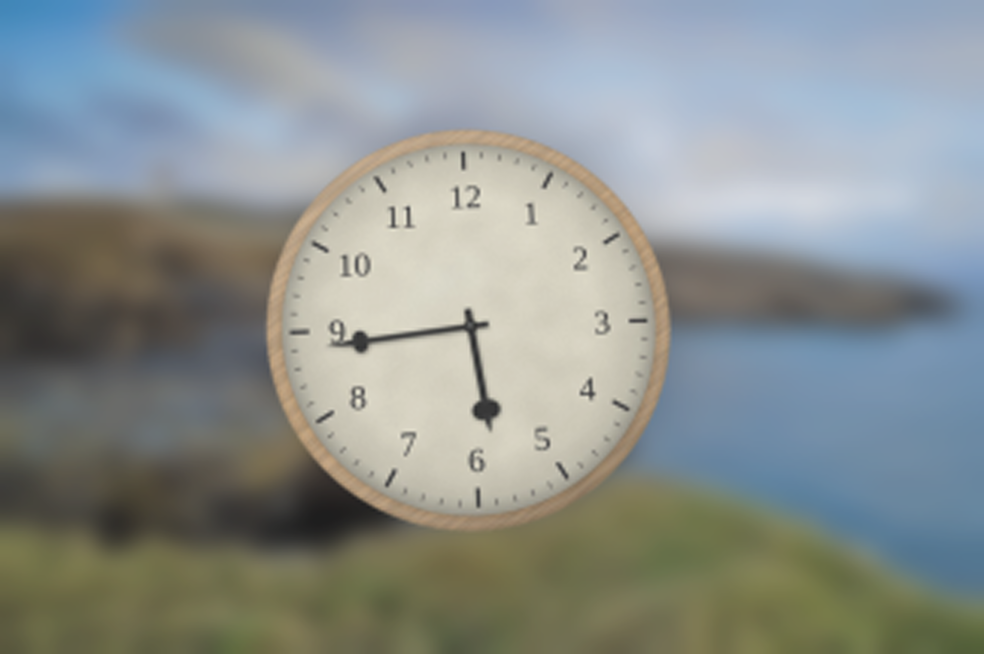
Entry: 5 h 44 min
